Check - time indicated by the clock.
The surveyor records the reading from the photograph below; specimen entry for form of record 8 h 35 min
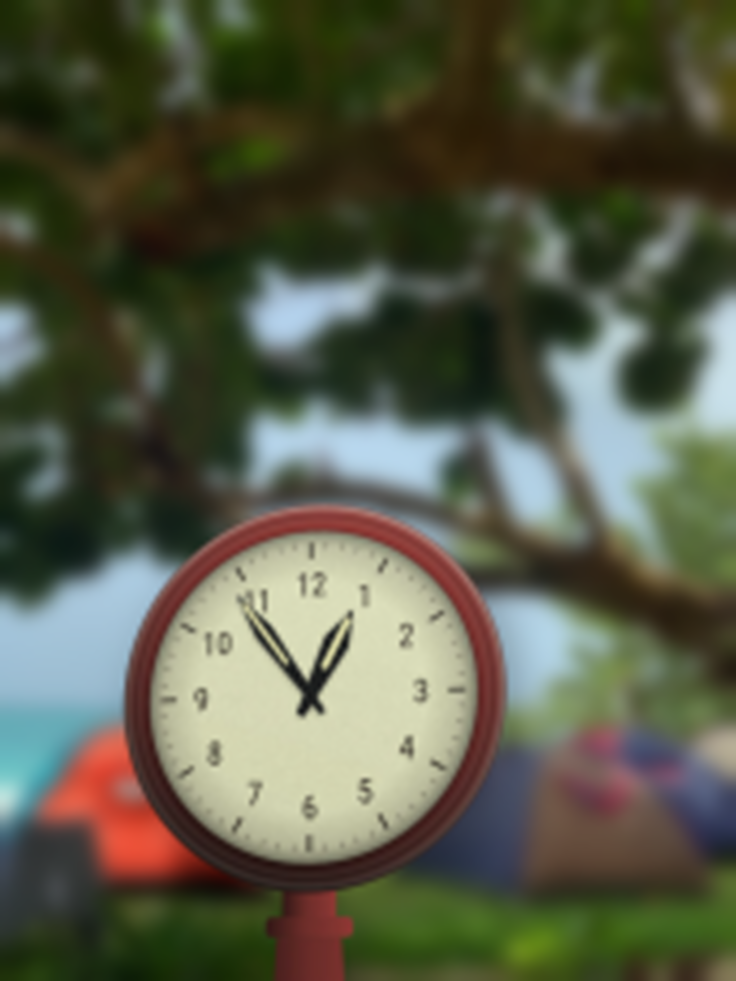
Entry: 12 h 54 min
